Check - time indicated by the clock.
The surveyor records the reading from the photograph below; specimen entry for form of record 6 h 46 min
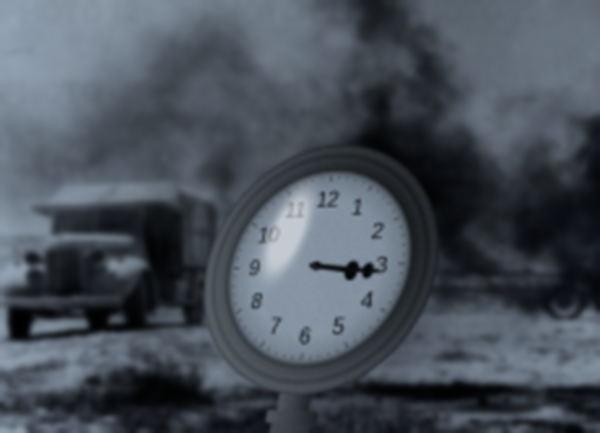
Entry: 3 h 16 min
